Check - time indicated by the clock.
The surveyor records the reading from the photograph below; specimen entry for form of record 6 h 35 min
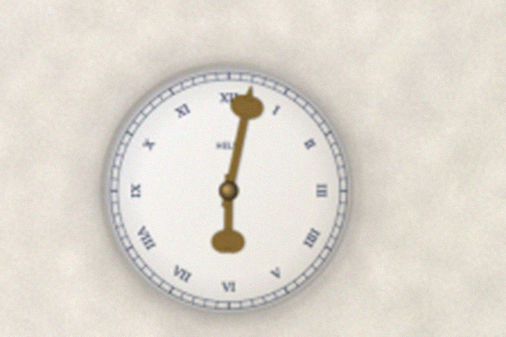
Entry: 6 h 02 min
